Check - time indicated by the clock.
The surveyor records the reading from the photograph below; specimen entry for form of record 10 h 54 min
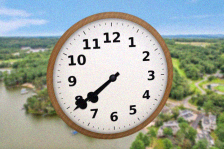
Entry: 7 h 39 min
